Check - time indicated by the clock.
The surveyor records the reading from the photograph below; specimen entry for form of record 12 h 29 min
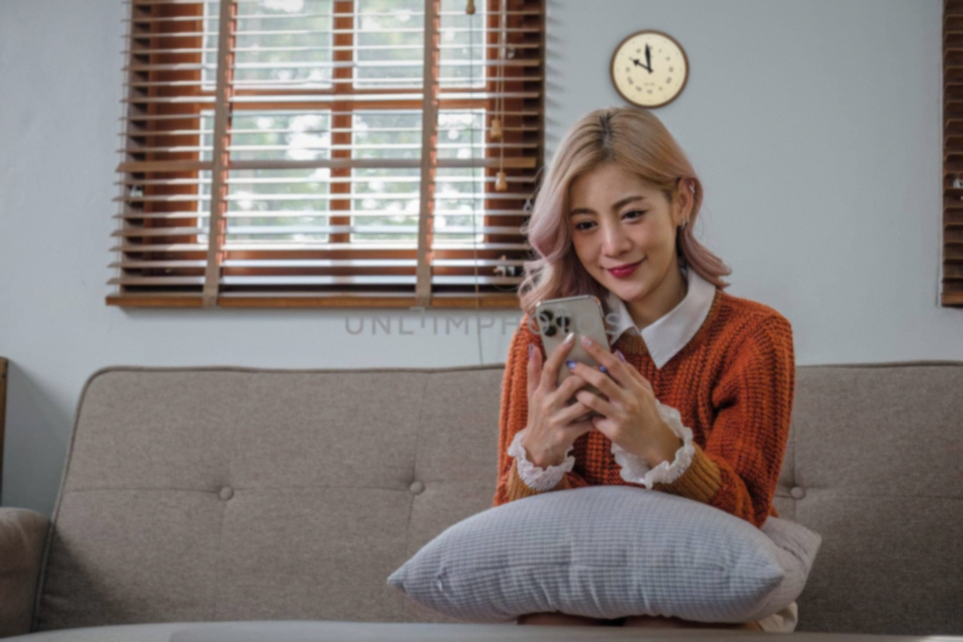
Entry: 9 h 59 min
